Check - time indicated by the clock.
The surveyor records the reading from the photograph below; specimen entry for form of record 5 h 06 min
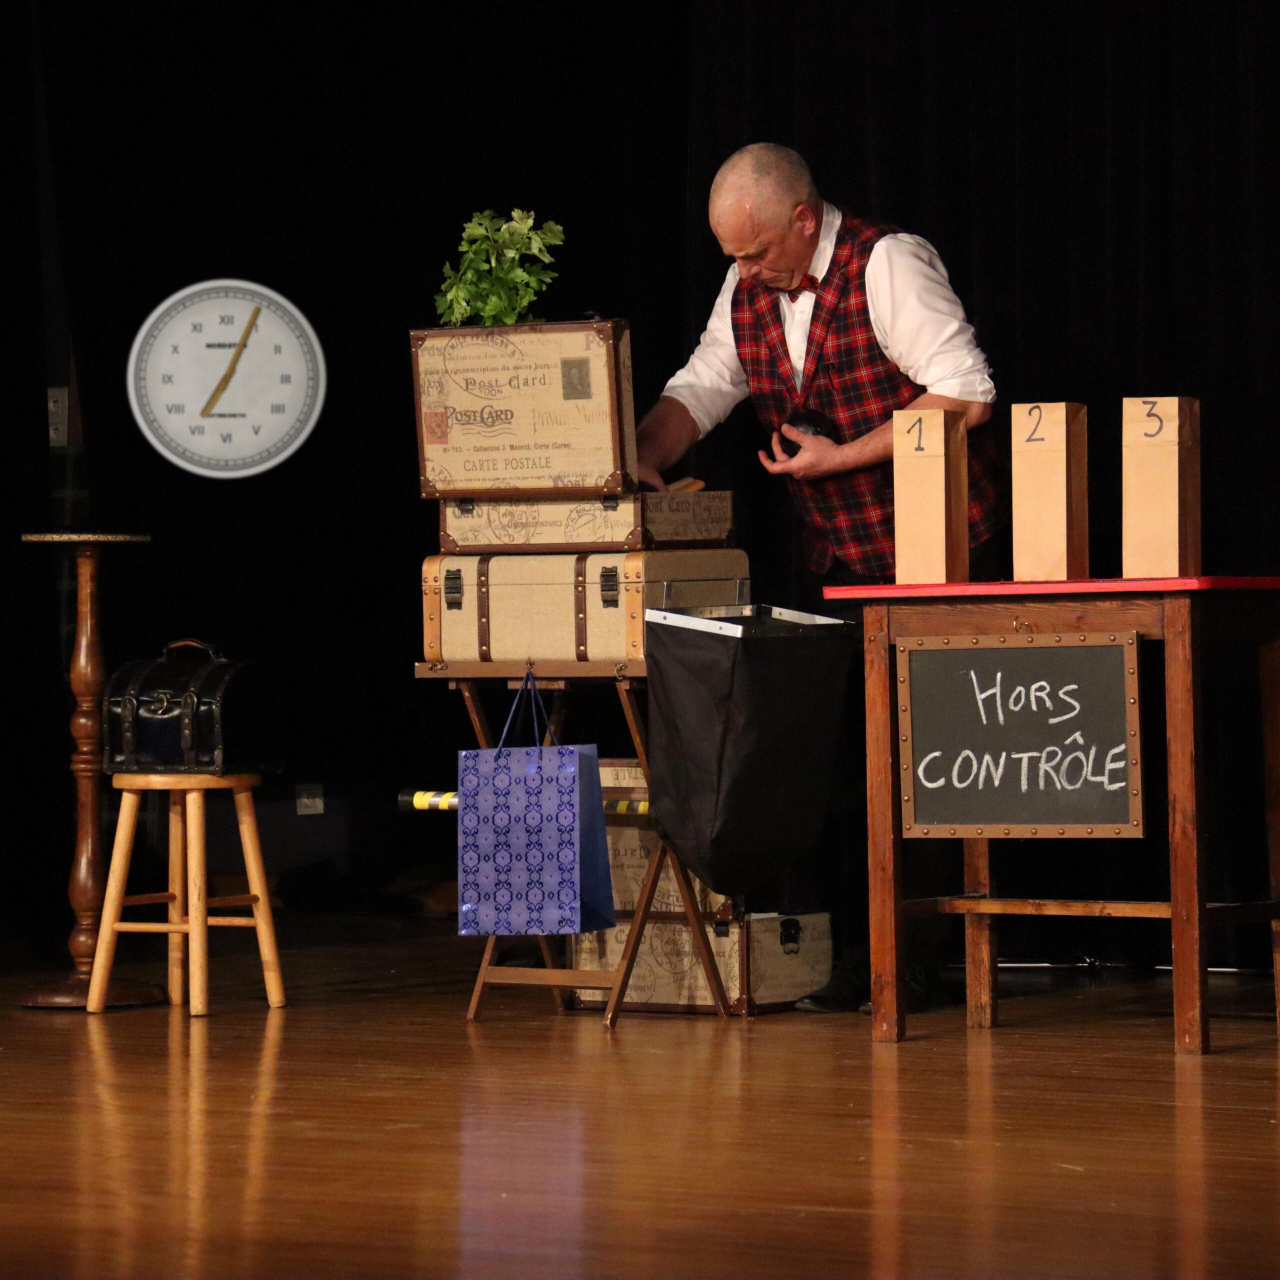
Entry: 7 h 04 min
